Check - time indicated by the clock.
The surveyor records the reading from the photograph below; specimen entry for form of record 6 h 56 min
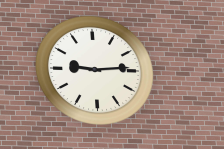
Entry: 9 h 14 min
